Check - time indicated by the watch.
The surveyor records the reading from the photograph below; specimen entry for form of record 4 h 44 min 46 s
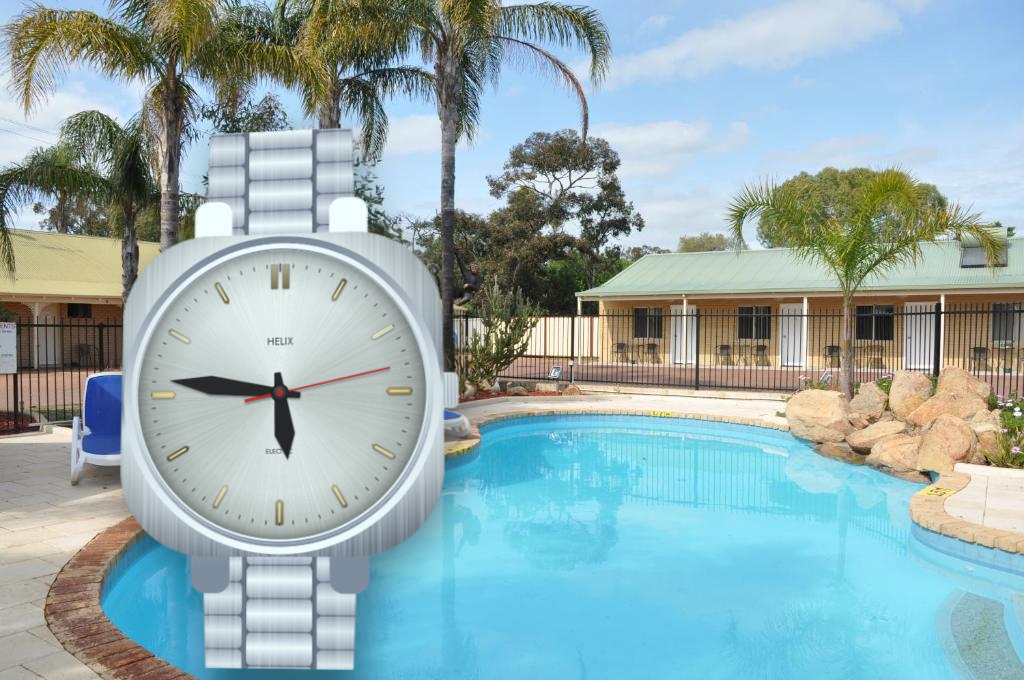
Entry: 5 h 46 min 13 s
